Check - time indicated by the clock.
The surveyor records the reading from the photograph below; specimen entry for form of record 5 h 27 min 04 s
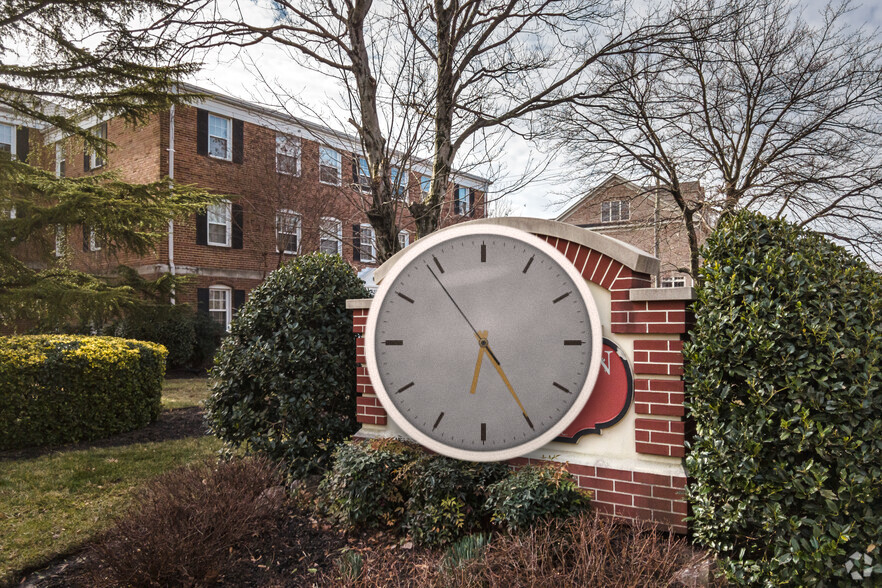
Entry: 6 h 24 min 54 s
